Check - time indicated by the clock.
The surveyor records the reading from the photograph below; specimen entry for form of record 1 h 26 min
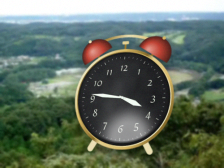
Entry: 3 h 46 min
